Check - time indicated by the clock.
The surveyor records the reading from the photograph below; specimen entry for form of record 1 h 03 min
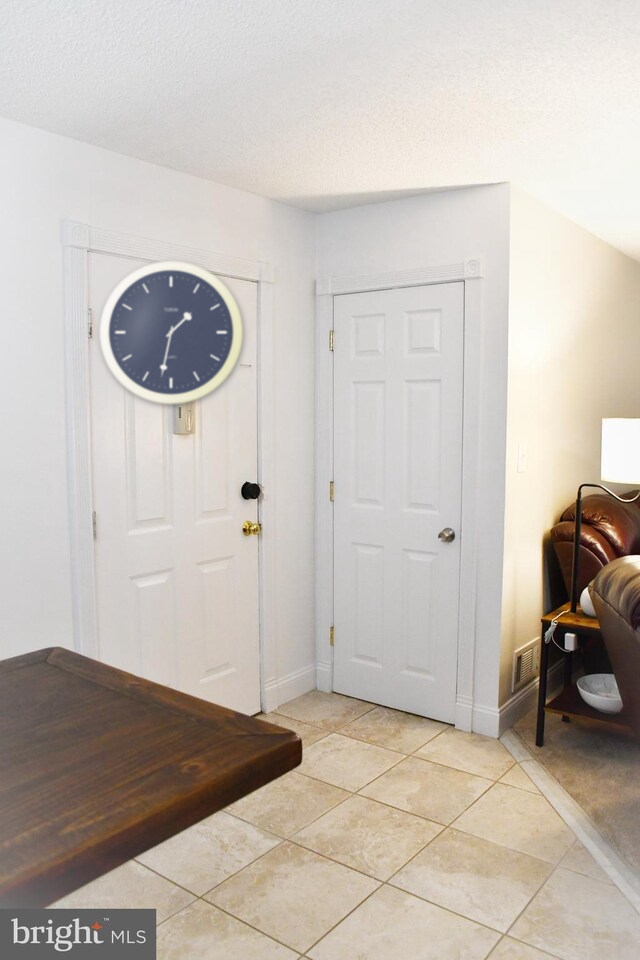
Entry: 1 h 32 min
